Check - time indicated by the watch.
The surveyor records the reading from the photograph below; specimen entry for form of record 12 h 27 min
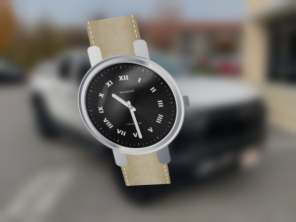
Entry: 10 h 29 min
